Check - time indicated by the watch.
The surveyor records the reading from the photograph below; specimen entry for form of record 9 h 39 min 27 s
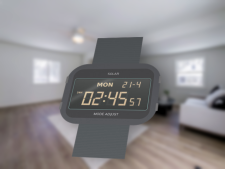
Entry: 2 h 45 min 57 s
